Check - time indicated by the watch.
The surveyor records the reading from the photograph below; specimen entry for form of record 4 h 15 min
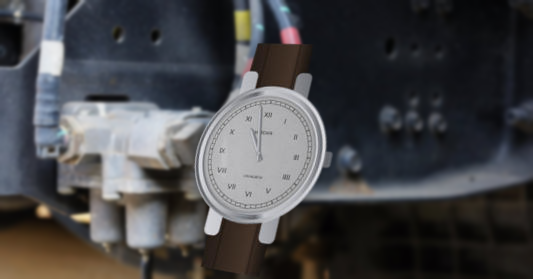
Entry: 10 h 58 min
